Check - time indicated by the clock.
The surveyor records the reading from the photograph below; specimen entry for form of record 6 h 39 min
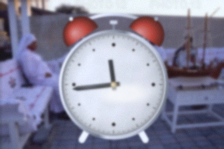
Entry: 11 h 44 min
